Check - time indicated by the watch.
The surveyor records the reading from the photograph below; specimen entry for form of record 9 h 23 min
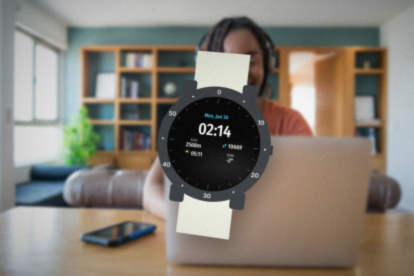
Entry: 2 h 14 min
